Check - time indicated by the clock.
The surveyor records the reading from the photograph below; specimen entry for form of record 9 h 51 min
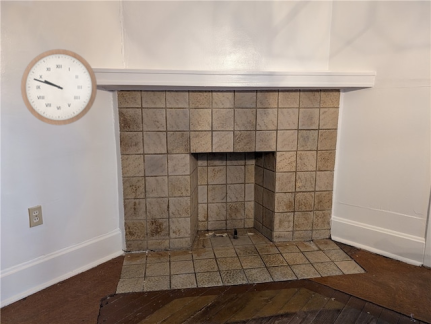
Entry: 9 h 48 min
